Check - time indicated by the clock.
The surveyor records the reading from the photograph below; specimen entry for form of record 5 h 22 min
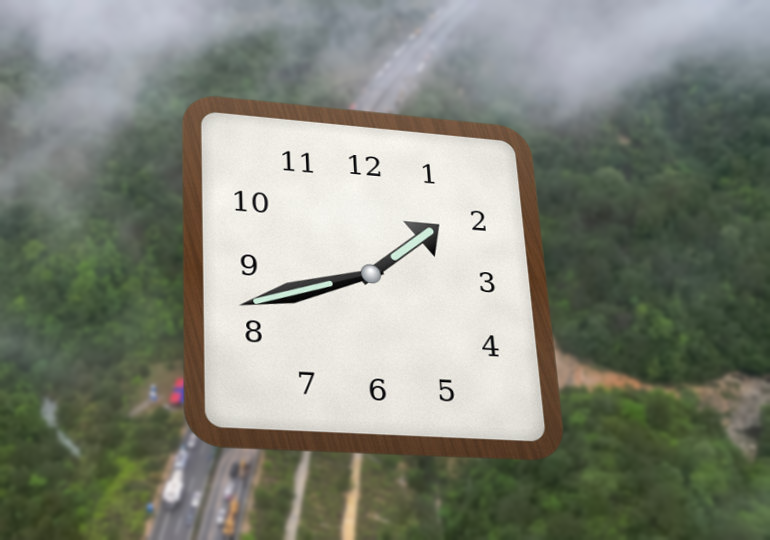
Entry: 1 h 42 min
